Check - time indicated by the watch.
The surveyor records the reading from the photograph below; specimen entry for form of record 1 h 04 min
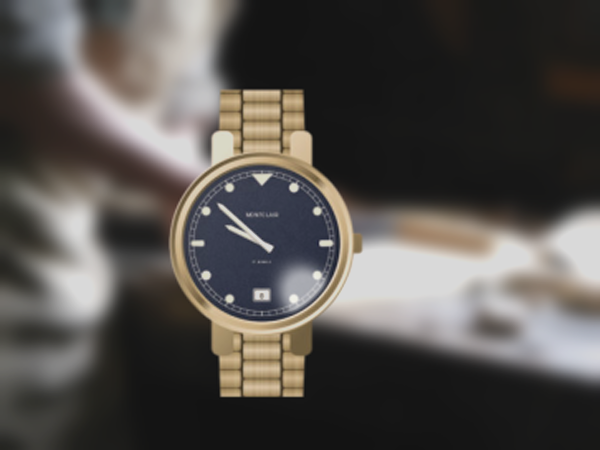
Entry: 9 h 52 min
